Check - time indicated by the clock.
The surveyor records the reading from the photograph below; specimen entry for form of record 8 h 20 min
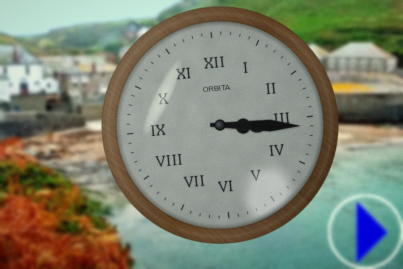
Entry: 3 h 16 min
